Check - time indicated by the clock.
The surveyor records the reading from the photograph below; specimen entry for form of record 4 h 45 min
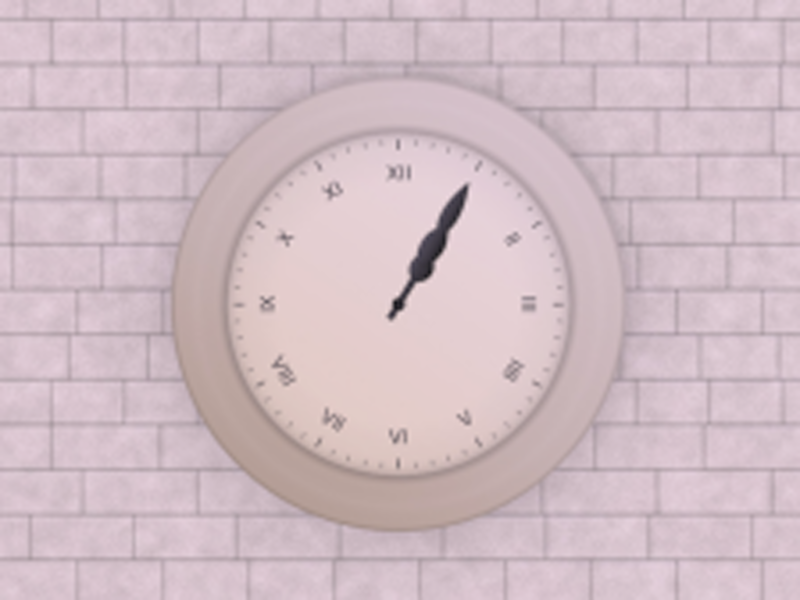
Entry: 1 h 05 min
